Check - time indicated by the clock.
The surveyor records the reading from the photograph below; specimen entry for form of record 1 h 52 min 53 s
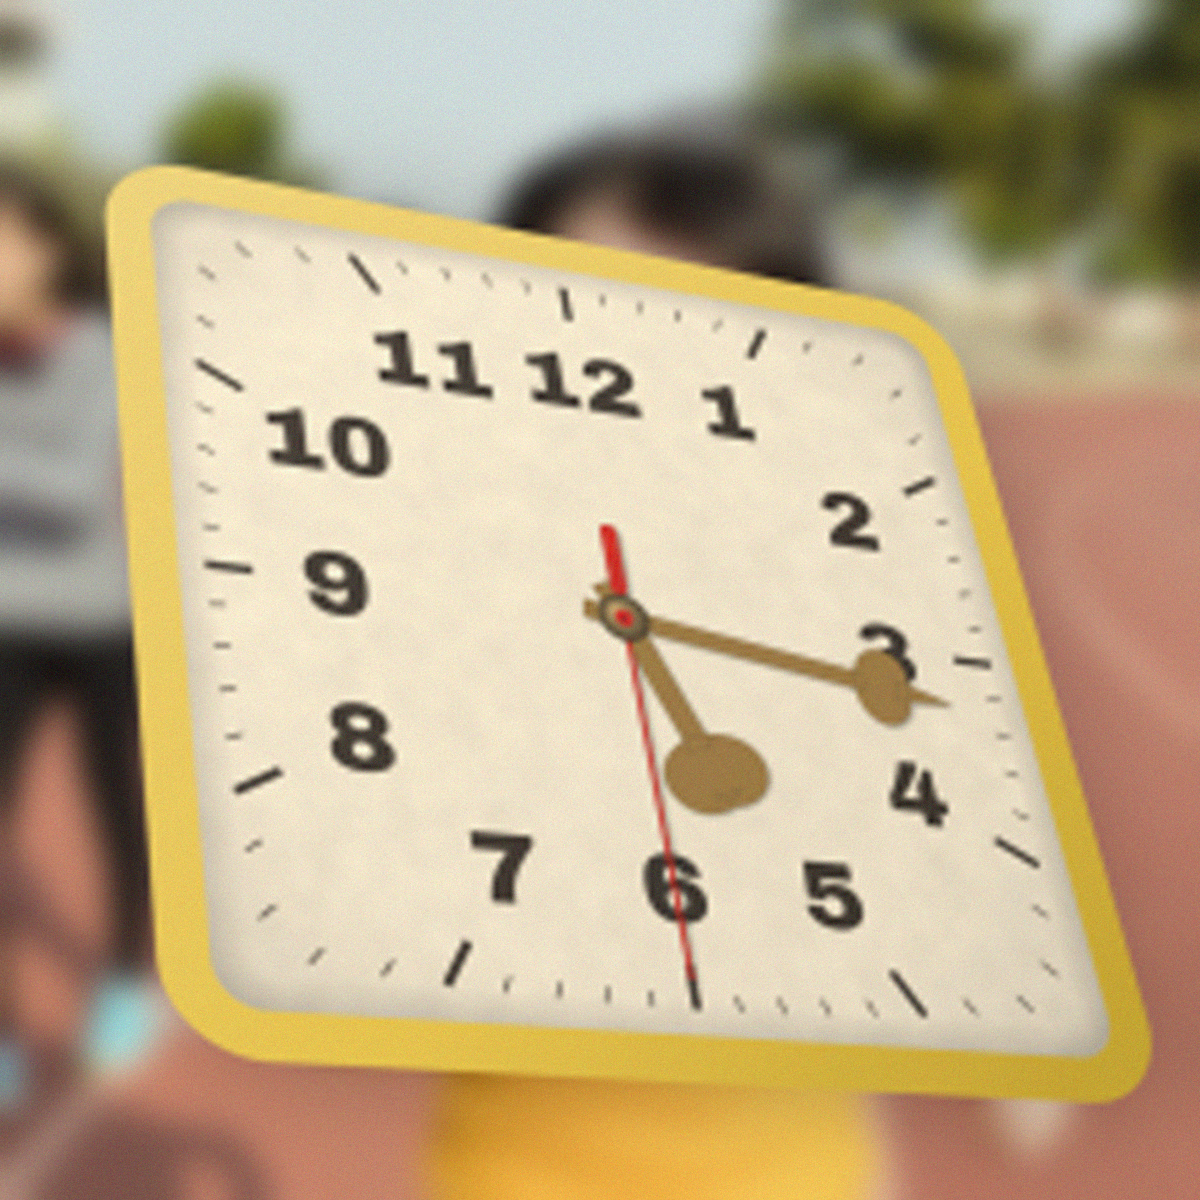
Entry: 5 h 16 min 30 s
